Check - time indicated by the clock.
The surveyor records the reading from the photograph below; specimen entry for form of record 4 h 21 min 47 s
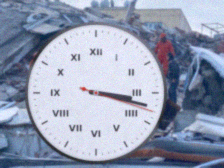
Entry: 3 h 17 min 18 s
